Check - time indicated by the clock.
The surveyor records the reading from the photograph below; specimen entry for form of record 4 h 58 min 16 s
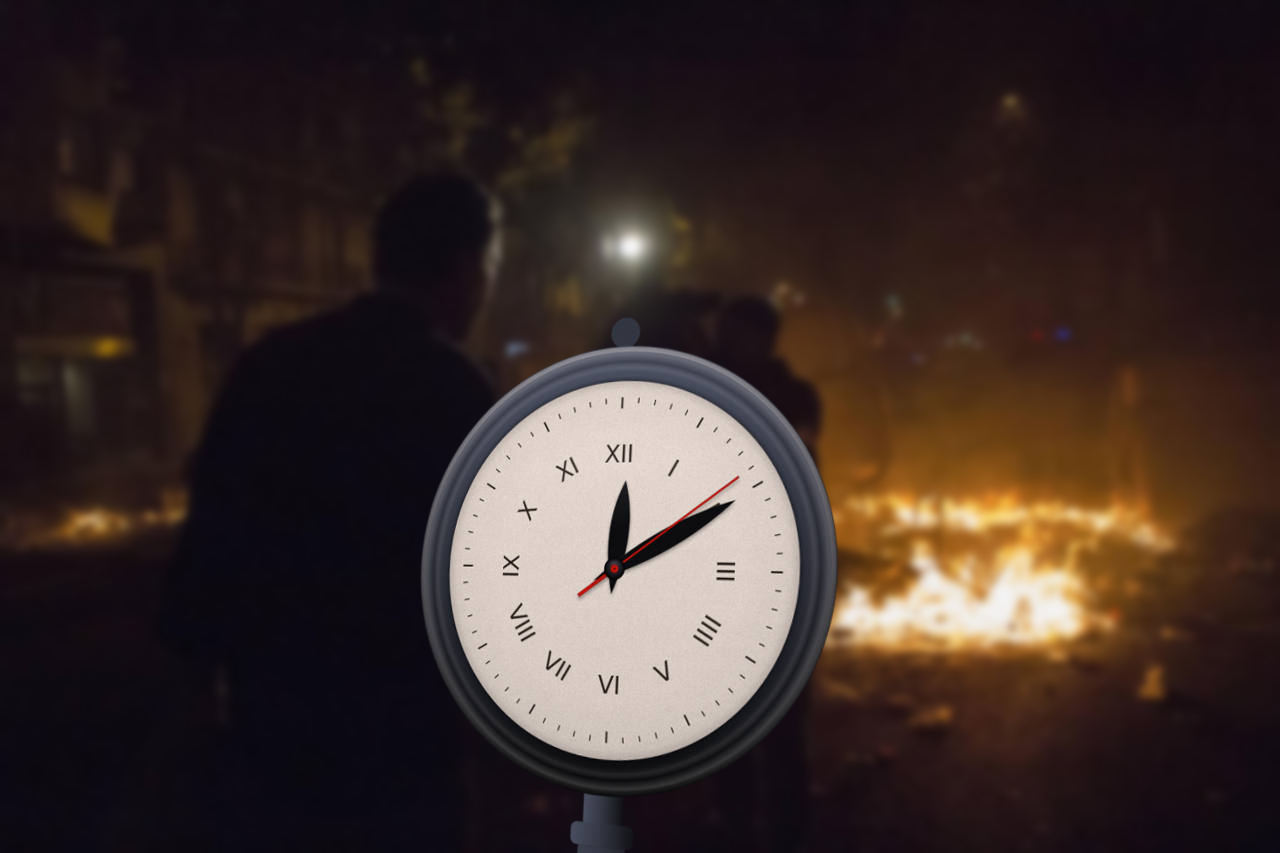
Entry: 12 h 10 min 09 s
